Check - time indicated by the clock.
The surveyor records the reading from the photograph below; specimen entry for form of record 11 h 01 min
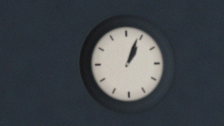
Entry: 1 h 04 min
